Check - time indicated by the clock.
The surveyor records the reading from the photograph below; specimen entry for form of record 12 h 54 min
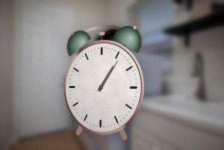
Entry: 1 h 06 min
